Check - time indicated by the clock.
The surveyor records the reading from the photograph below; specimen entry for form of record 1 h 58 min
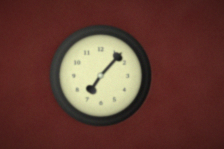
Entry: 7 h 07 min
